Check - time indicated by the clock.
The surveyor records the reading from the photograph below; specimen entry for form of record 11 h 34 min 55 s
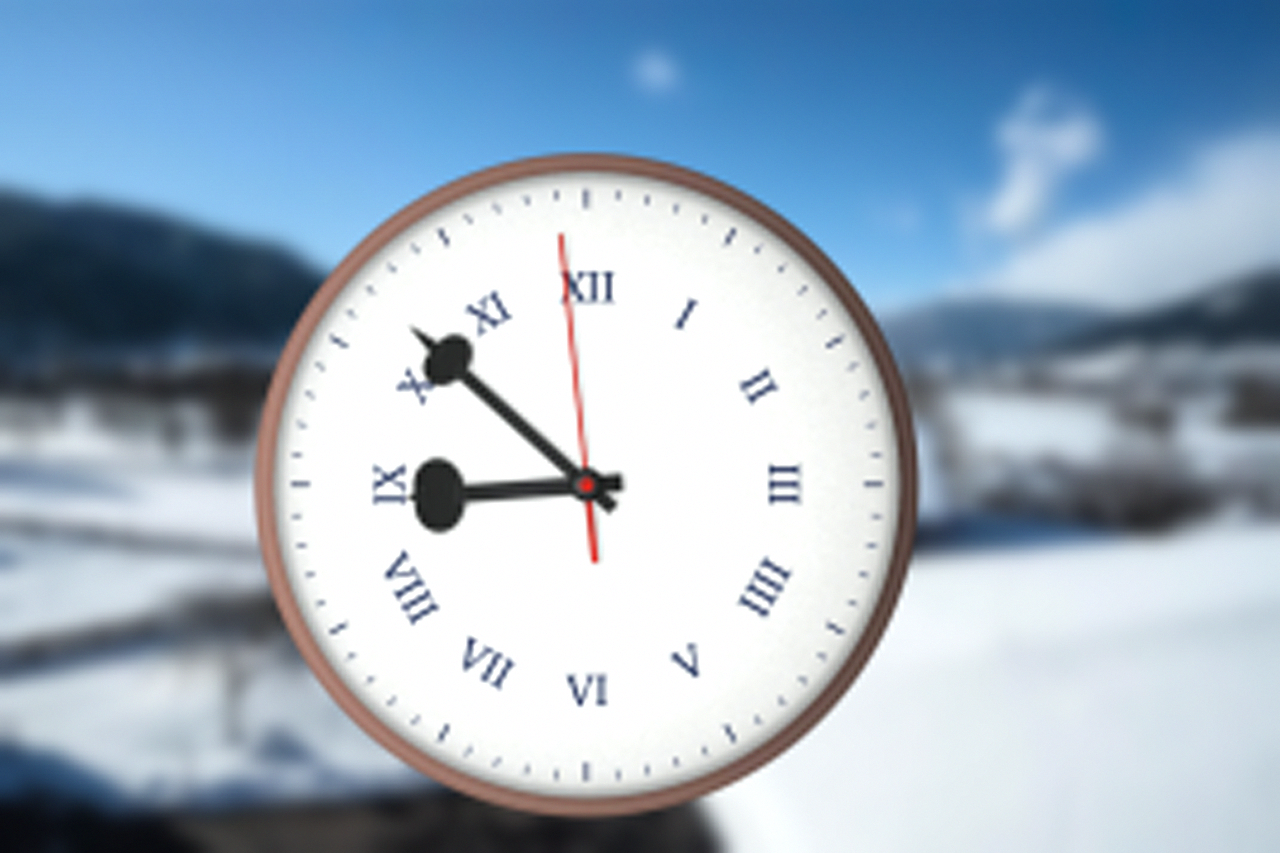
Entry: 8 h 51 min 59 s
